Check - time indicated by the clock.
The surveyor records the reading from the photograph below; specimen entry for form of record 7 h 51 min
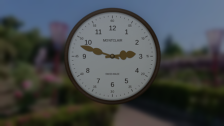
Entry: 2 h 48 min
